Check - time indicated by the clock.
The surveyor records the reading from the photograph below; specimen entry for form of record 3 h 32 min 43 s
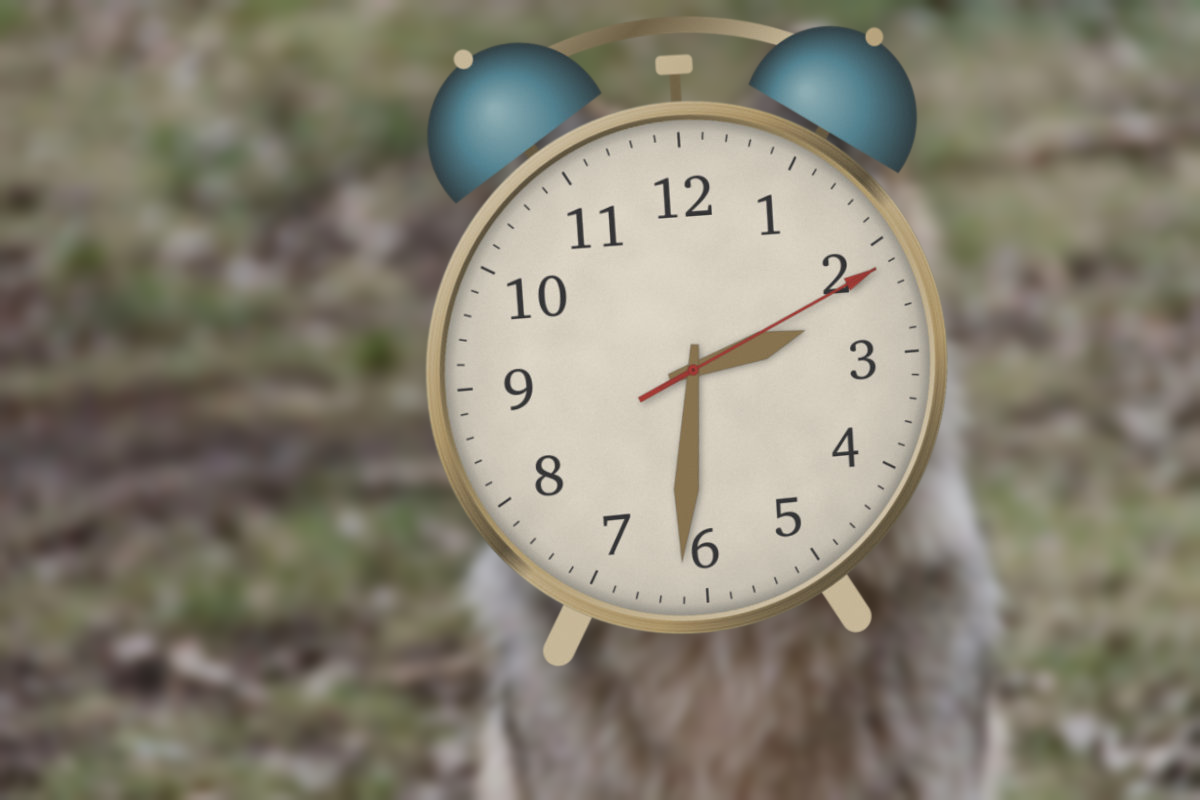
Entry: 2 h 31 min 11 s
